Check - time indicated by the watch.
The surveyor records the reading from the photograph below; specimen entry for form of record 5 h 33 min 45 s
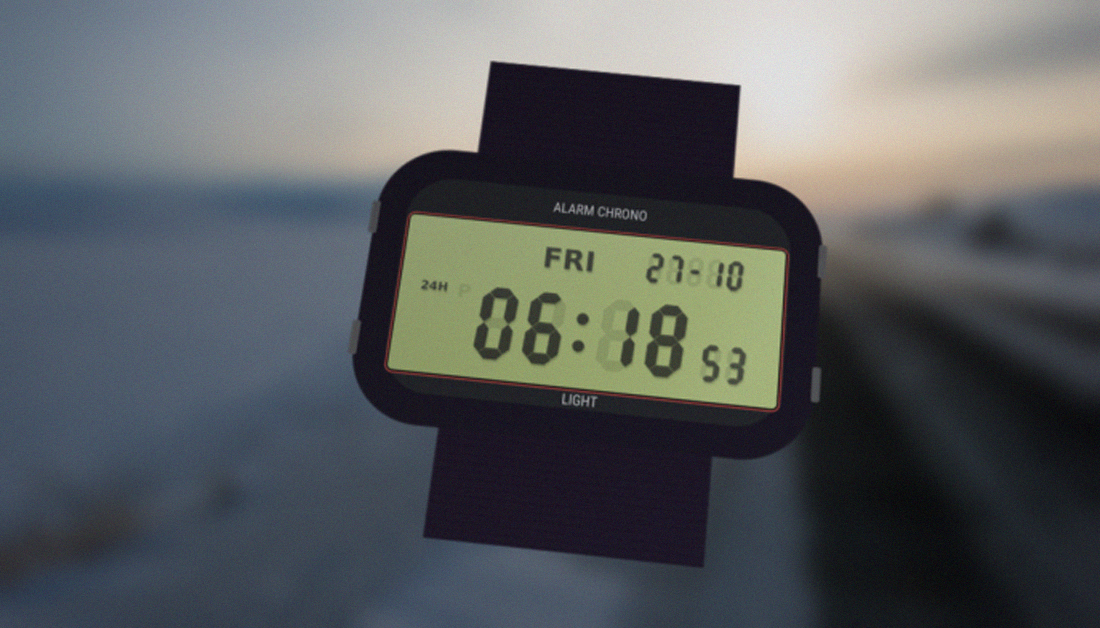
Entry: 6 h 18 min 53 s
